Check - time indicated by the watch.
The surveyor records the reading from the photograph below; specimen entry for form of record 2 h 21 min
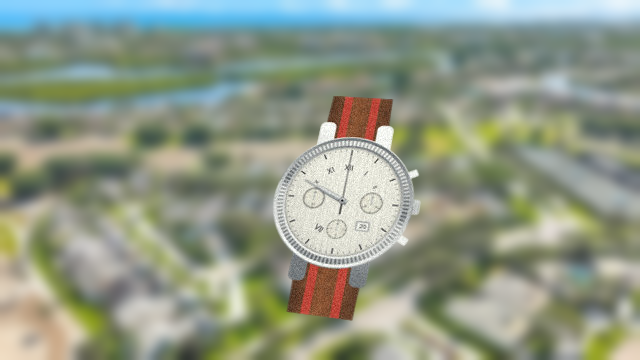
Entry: 9 h 49 min
